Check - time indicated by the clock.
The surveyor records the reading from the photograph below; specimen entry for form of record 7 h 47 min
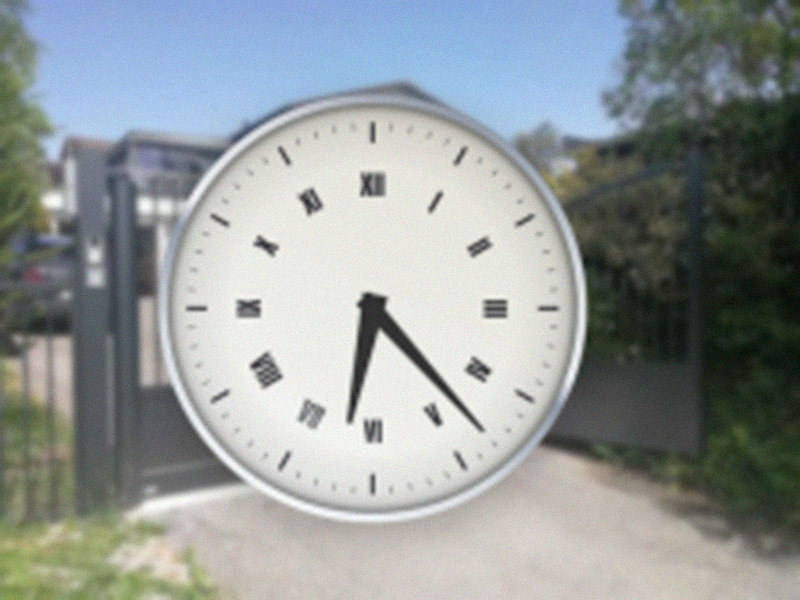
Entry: 6 h 23 min
